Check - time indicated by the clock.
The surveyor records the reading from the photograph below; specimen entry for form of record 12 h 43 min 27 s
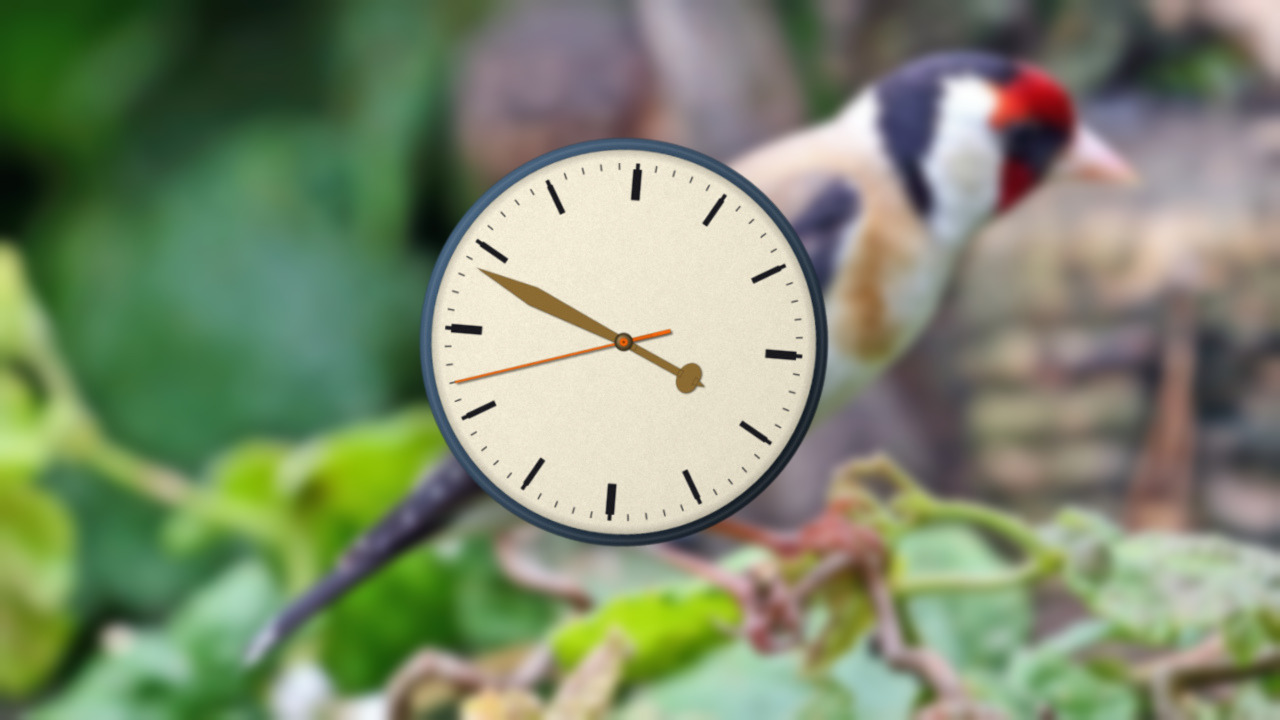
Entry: 3 h 48 min 42 s
